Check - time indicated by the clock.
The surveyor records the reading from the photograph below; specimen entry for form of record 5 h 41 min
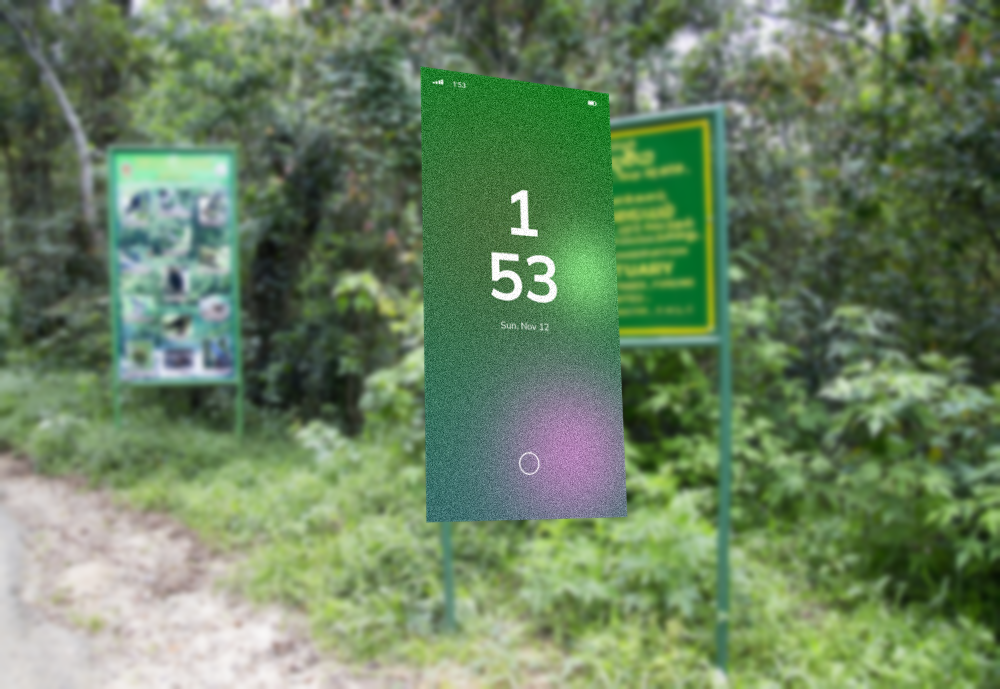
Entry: 1 h 53 min
